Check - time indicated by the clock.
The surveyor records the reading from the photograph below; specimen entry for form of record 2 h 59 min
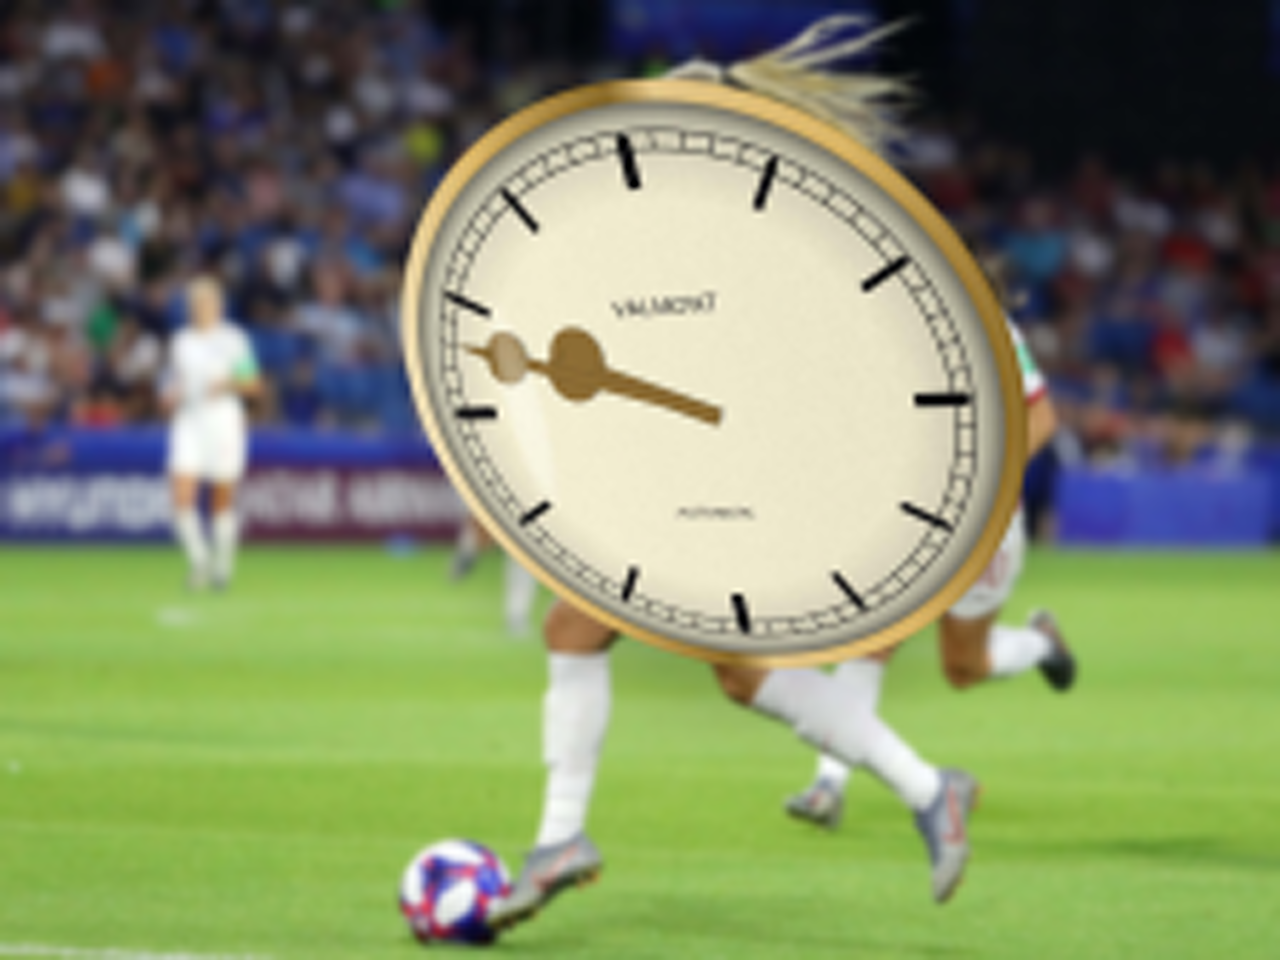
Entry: 9 h 48 min
